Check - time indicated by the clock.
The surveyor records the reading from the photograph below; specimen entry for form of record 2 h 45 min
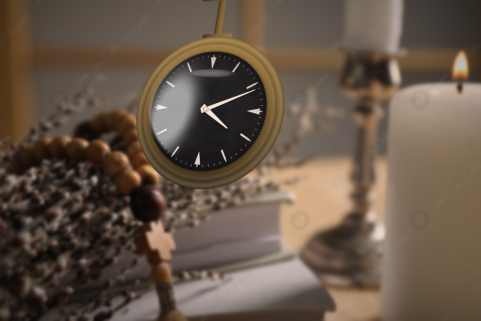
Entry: 4 h 11 min
